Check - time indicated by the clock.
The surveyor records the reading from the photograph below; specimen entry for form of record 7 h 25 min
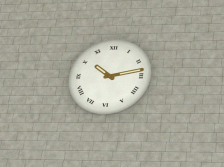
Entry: 10 h 13 min
